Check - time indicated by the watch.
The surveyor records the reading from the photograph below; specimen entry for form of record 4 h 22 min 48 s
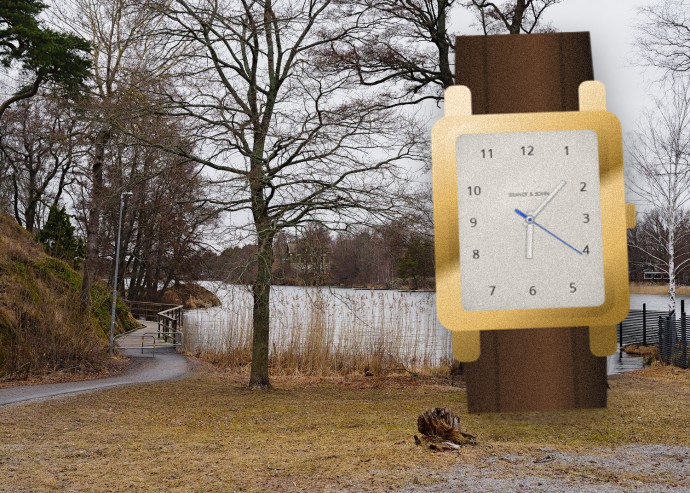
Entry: 6 h 07 min 21 s
